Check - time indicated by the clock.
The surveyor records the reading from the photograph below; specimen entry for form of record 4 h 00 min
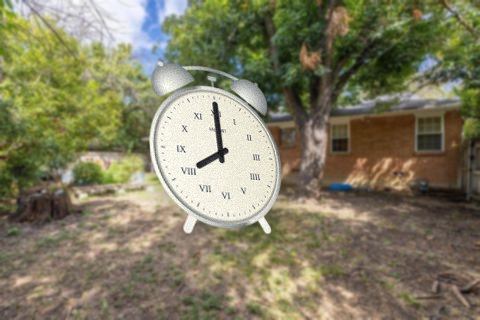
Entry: 8 h 00 min
